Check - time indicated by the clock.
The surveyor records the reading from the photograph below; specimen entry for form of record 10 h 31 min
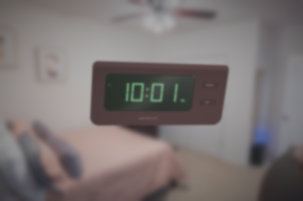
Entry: 10 h 01 min
